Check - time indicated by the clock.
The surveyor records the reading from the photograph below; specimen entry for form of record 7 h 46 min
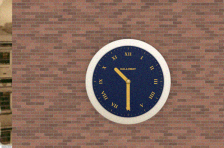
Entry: 10 h 30 min
